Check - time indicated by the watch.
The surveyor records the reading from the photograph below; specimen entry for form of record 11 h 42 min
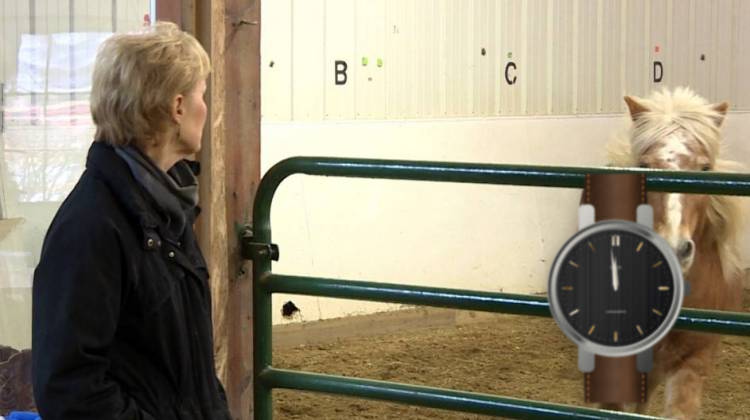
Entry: 11 h 59 min
